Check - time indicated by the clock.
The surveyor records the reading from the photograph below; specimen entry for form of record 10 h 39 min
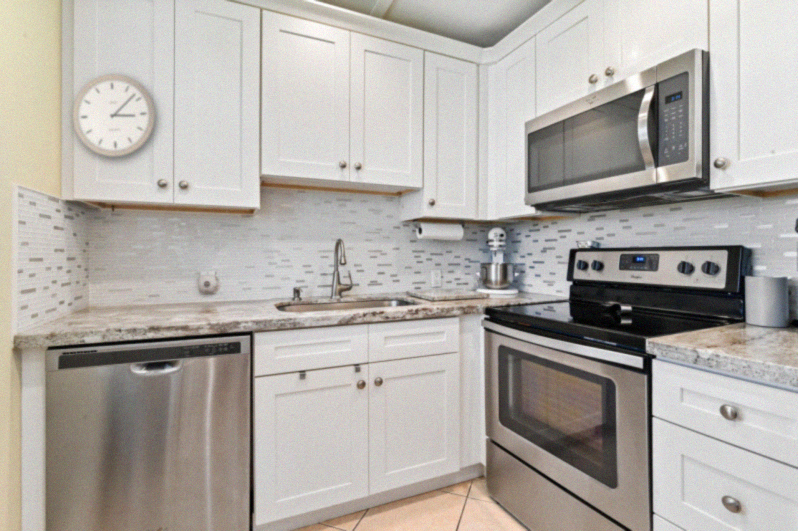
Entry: 3 h 08 min
